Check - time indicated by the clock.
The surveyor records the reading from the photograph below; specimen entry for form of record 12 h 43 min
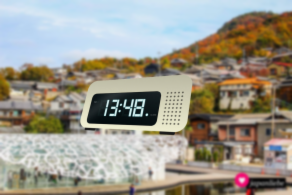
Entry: 13 h 48 min
